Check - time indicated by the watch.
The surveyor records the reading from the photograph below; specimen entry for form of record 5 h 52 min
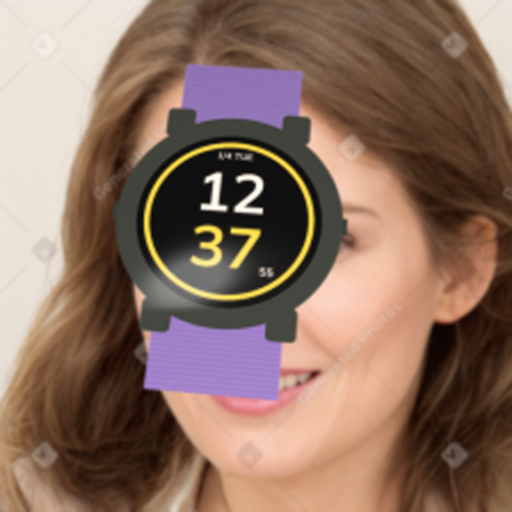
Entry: 12 h 37 min
